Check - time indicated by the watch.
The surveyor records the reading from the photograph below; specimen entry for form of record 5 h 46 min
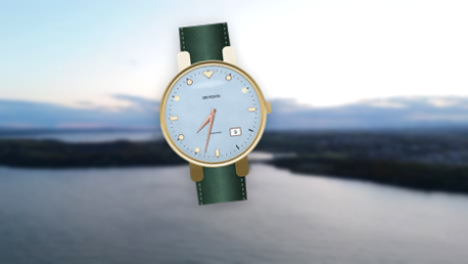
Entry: 7 h 33 min
